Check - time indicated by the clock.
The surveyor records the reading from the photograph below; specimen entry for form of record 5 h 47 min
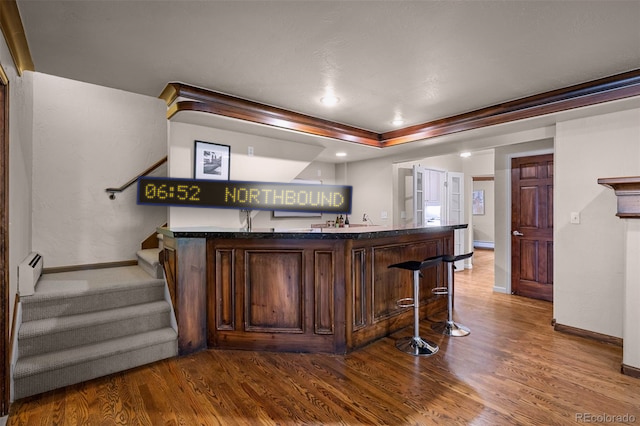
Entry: 6 h 52 min
